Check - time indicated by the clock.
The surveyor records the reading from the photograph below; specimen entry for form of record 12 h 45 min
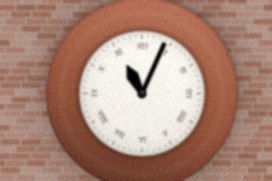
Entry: 11 h 04 min
